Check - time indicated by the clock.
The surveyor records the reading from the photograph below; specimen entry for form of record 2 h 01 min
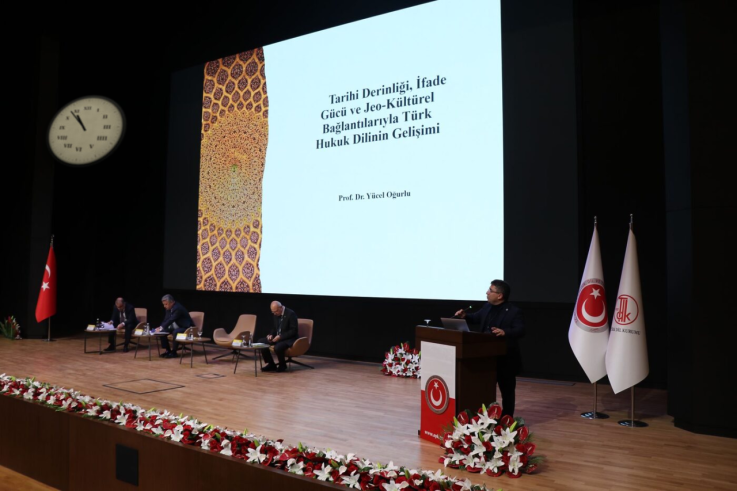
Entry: 10 h 53 min
